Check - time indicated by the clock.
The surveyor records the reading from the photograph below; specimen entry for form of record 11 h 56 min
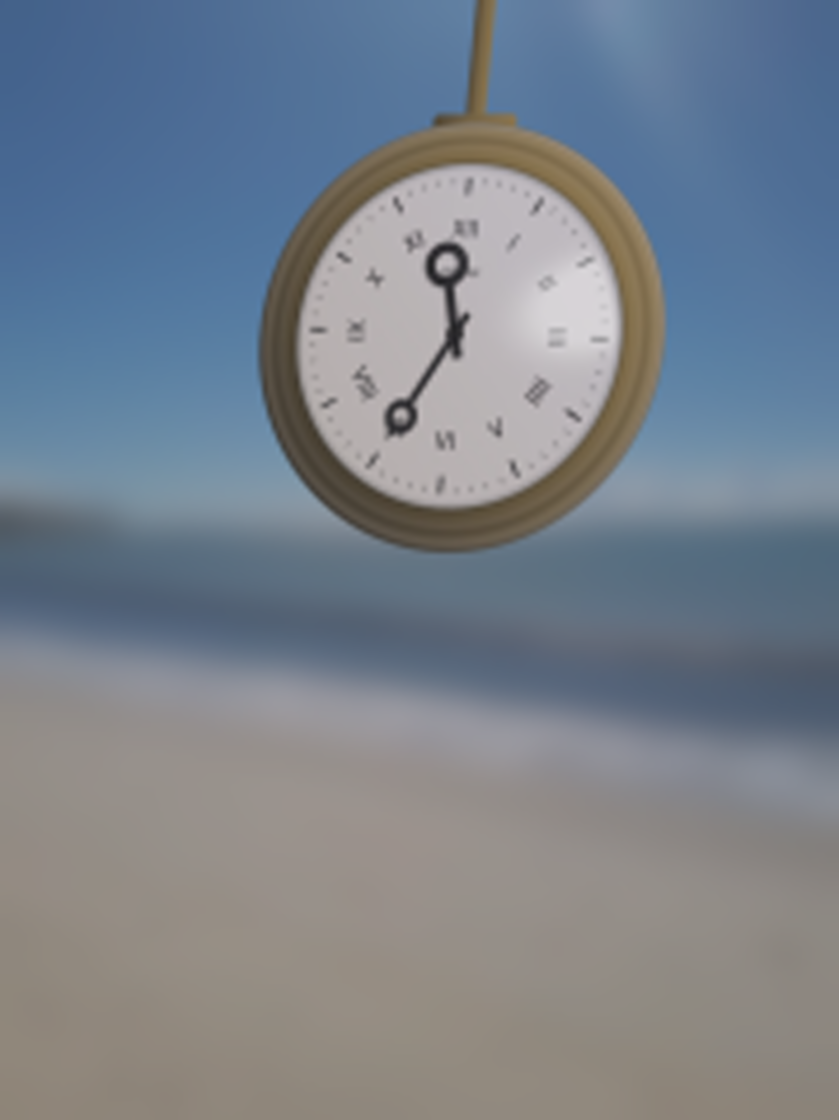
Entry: 11 h 35 min
